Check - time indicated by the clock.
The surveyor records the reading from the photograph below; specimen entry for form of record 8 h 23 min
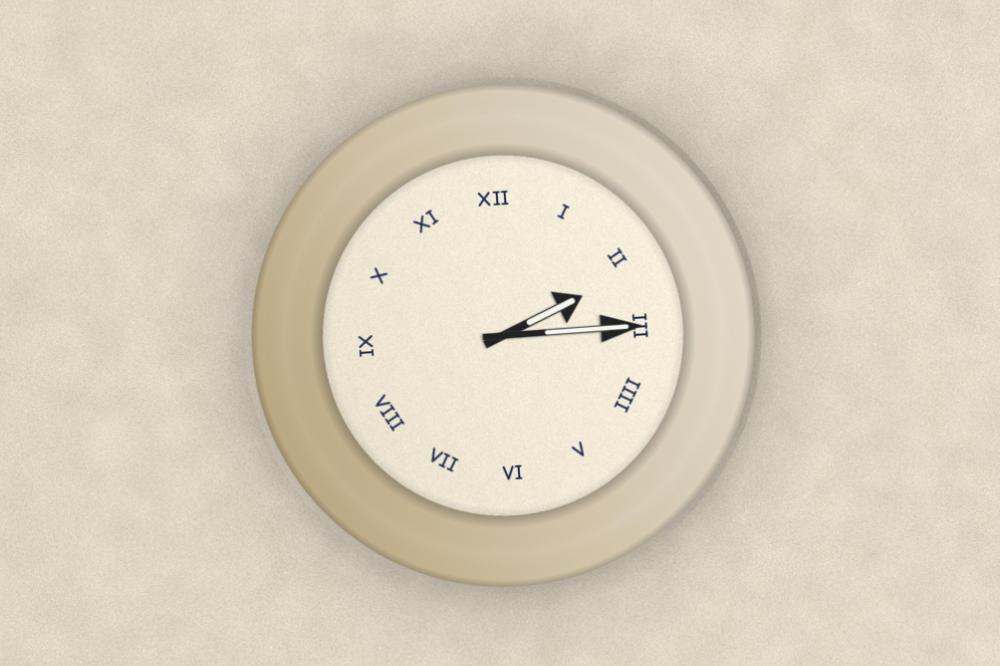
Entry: 2 h 15 min
